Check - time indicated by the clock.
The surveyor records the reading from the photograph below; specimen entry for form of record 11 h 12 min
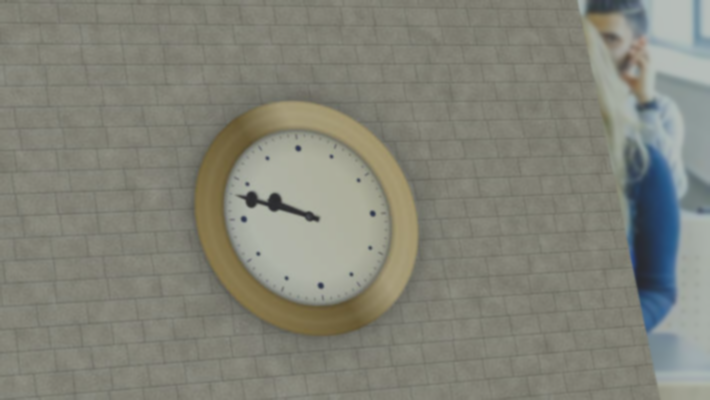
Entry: 9 h 48 min
